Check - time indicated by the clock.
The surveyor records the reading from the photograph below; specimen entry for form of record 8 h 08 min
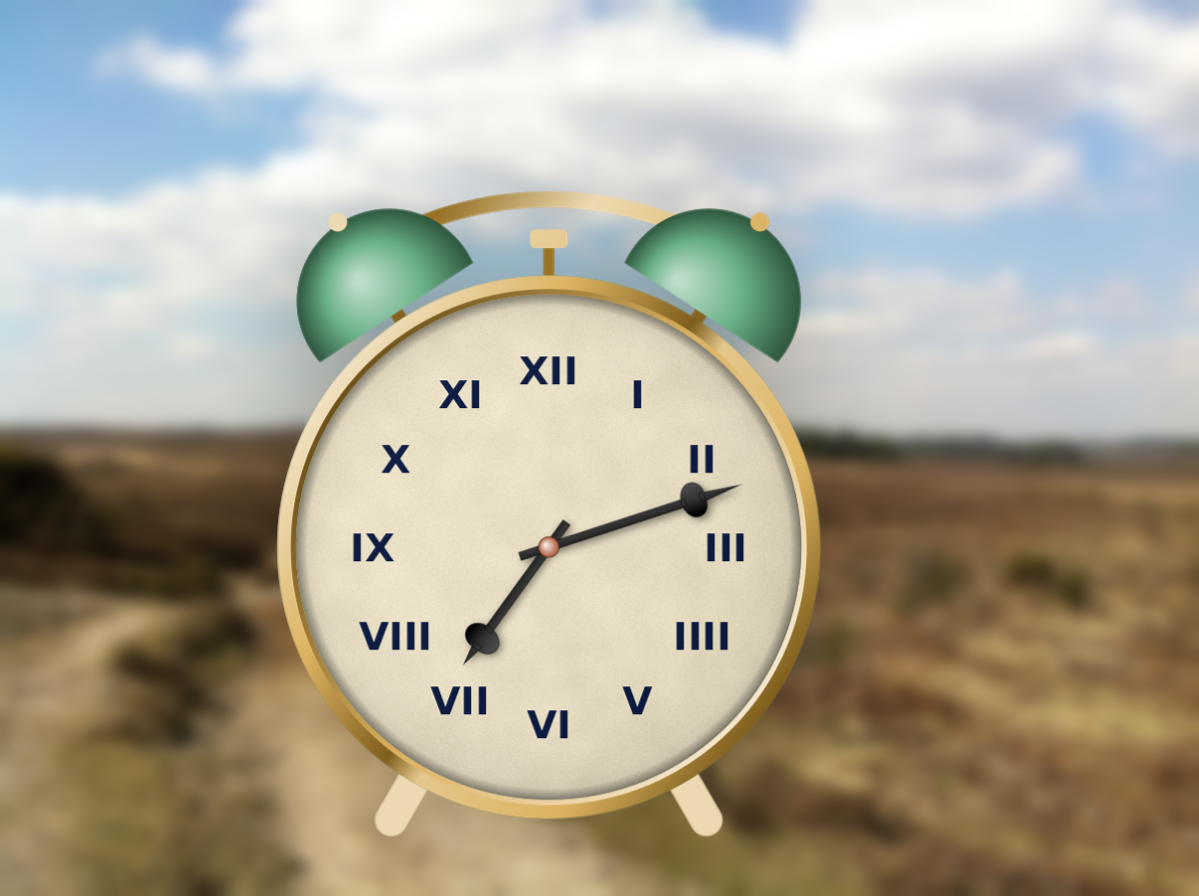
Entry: 7 h 12 min
